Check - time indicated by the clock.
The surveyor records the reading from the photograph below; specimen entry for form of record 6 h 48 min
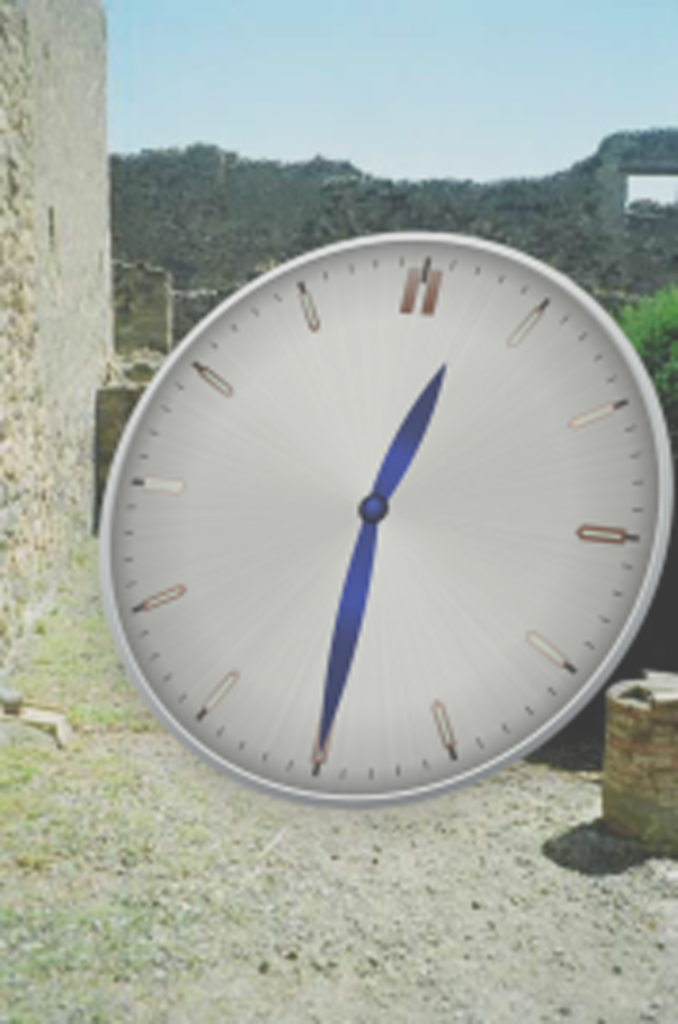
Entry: 12 h 30 min
